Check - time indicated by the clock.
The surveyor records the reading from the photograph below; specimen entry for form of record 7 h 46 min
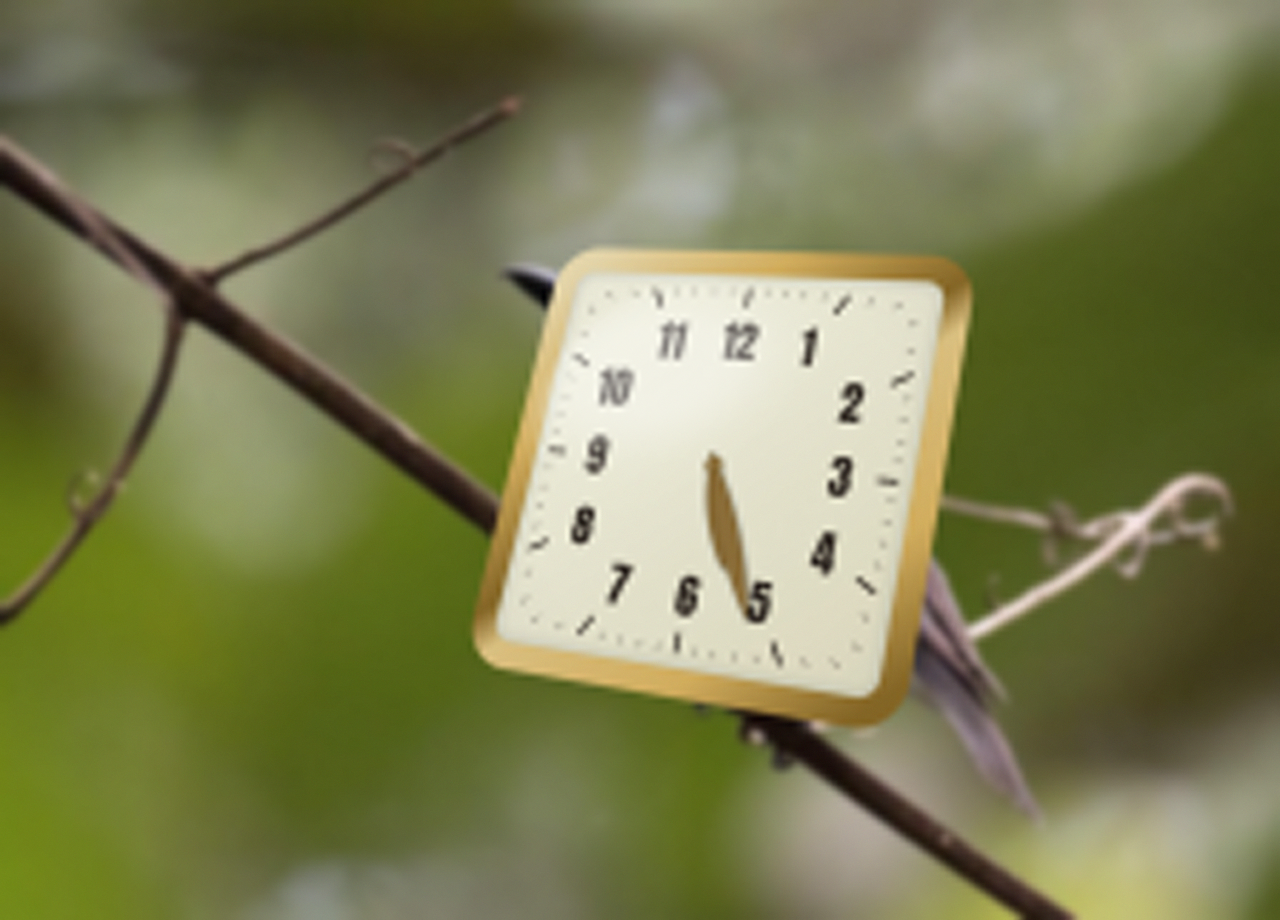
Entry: 5 h 26 min
